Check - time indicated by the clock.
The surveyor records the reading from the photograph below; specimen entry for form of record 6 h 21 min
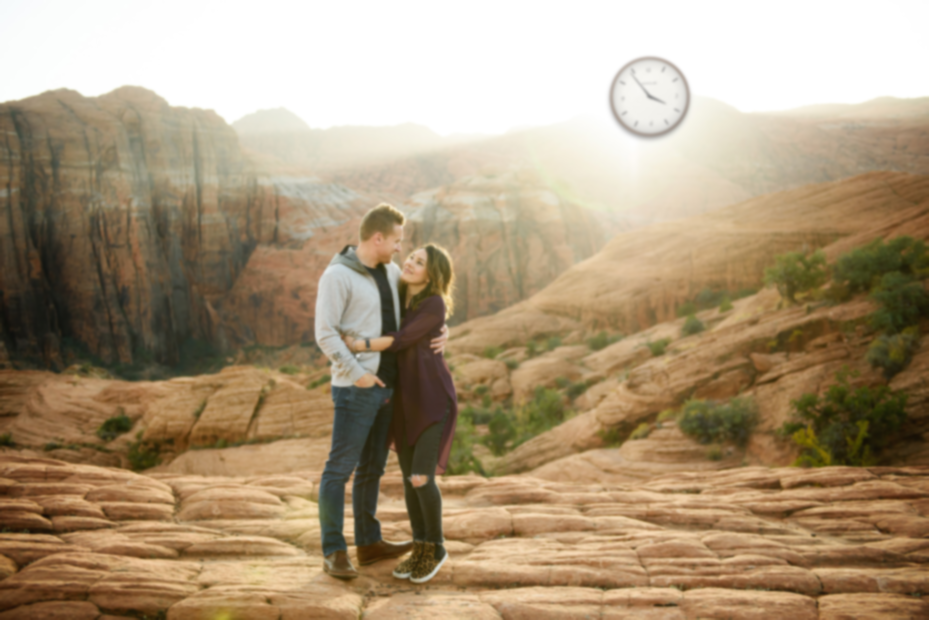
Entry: 3 h 54 min
